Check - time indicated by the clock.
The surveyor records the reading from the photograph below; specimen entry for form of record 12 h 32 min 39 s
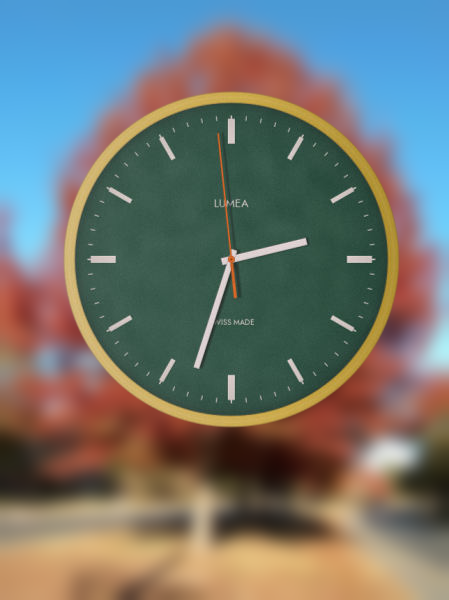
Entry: 2 h 32 min 59 s
